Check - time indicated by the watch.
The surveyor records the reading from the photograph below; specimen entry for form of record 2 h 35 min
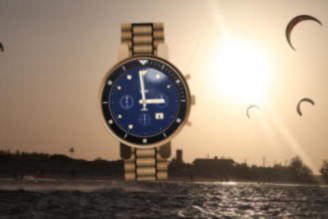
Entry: 2 h 59 min
